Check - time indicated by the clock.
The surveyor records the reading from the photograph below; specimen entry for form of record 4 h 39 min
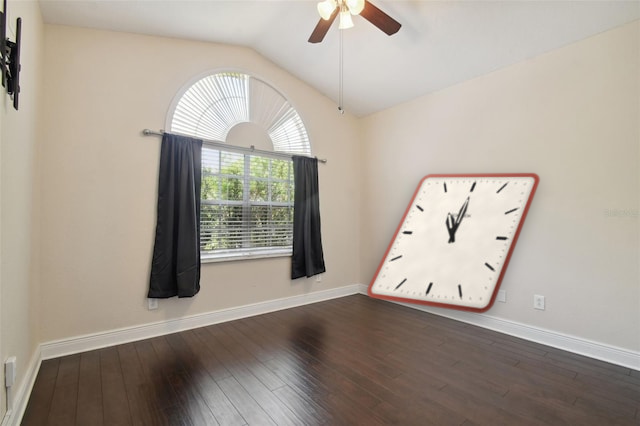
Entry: 11 h 00 min
